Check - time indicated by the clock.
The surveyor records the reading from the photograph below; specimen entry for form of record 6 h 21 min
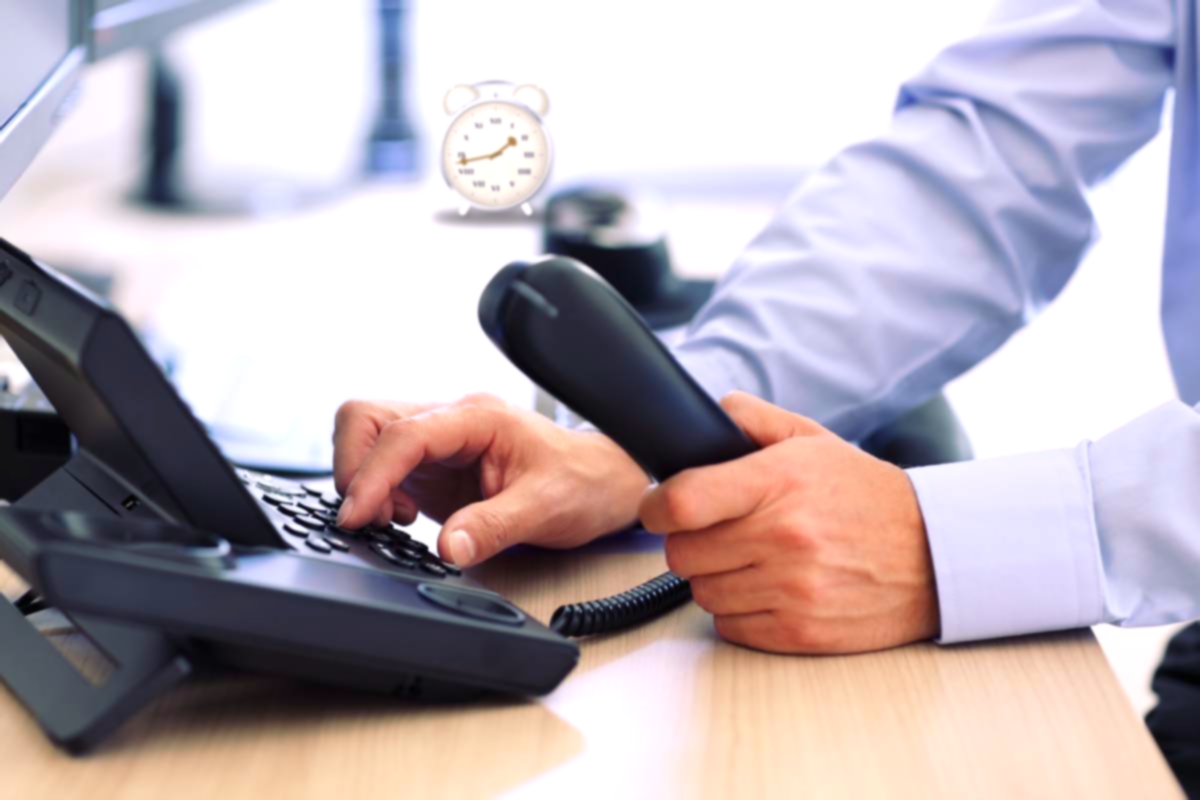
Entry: 1 h 43 min
